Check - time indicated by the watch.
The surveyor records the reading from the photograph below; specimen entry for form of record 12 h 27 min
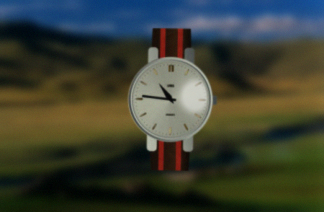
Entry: 10 h 46 min
